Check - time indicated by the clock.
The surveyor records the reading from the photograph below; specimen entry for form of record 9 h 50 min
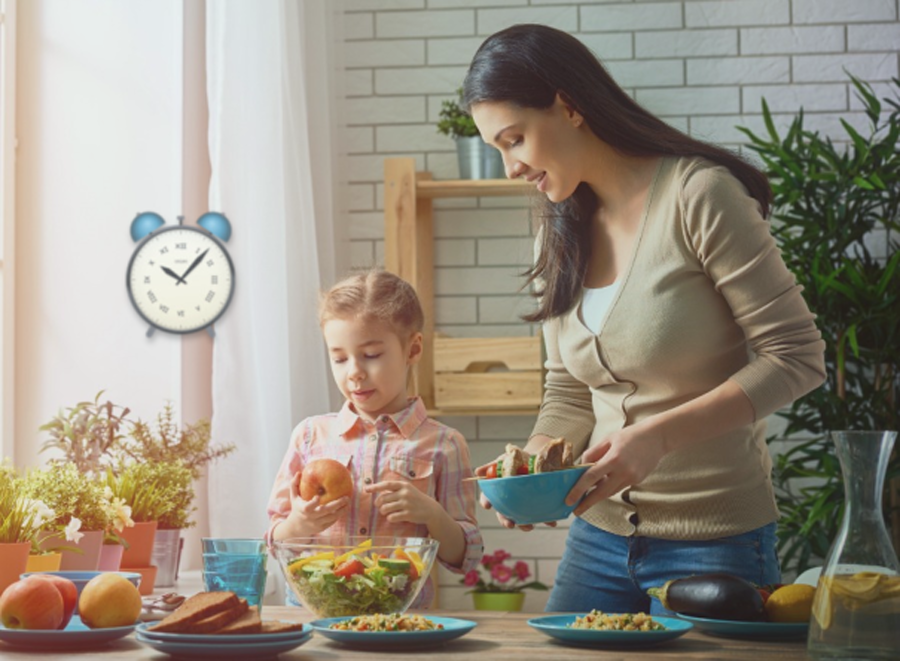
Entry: 10 h 07 min
